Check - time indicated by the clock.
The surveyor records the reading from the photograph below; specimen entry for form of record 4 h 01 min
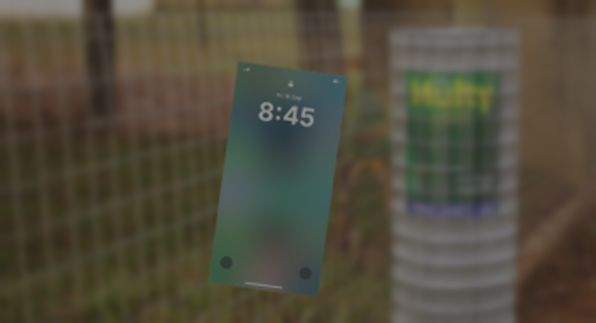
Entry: 8 h 45 min
